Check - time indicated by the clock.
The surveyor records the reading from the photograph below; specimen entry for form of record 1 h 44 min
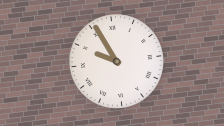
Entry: 9 h 56 min
